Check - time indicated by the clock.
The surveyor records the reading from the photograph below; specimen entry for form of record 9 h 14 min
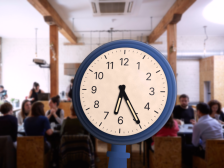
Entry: 6 h 25 min
